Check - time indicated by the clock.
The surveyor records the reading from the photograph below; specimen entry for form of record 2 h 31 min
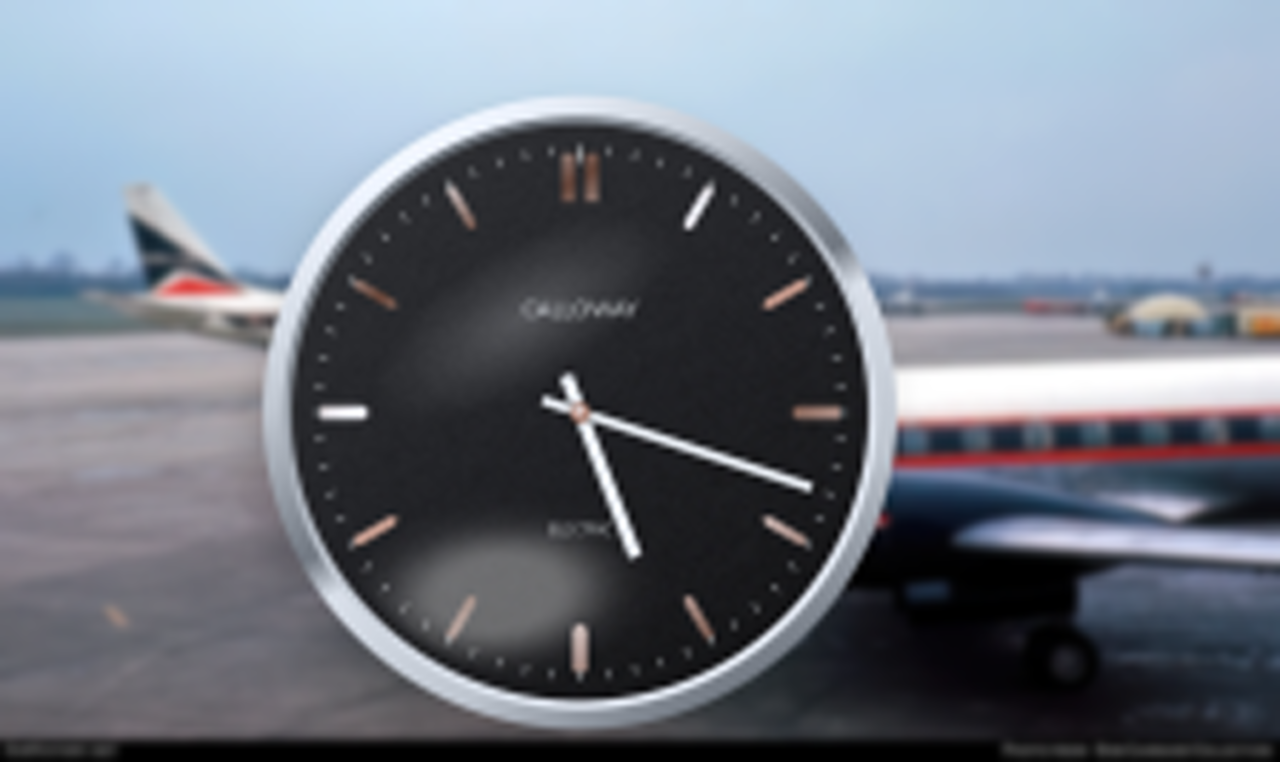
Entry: 5 h 18 min
